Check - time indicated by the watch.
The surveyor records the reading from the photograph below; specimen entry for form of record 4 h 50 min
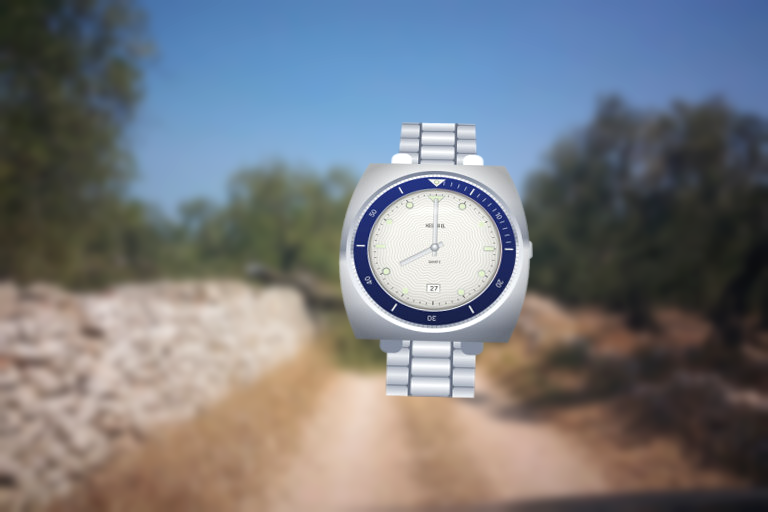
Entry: 8 h 00 min
